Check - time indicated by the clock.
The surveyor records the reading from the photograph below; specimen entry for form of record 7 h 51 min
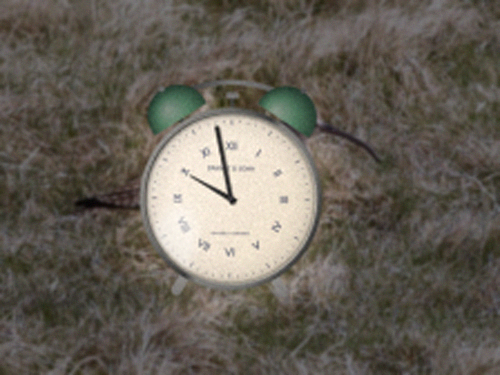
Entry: 9 h 58 min
